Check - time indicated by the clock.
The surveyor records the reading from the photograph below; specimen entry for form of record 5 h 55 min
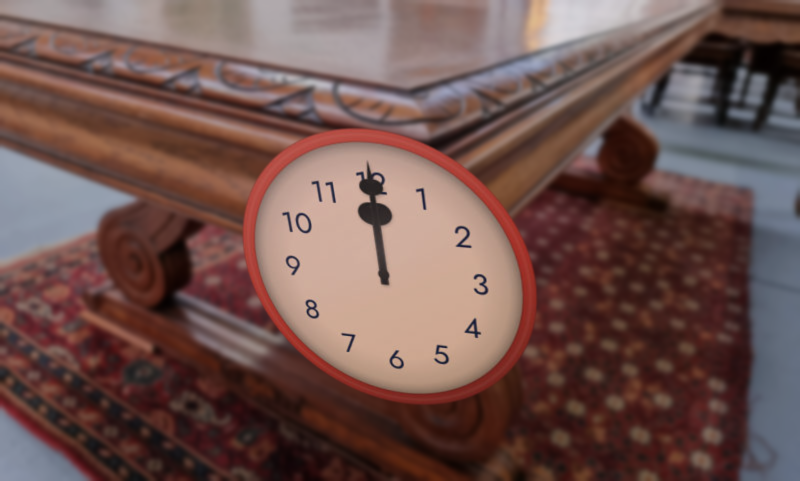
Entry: 12 h 00 min
